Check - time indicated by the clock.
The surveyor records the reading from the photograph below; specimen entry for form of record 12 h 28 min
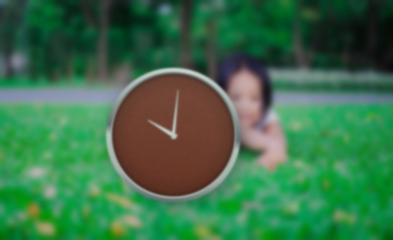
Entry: 10 h 01 min
